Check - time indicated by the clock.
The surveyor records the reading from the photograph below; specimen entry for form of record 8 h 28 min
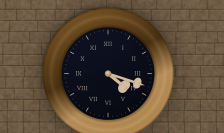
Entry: 4 h 18 min
